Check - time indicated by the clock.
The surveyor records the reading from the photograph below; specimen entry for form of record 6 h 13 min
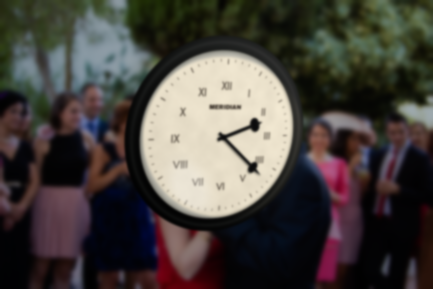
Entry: 2 h 22 min
